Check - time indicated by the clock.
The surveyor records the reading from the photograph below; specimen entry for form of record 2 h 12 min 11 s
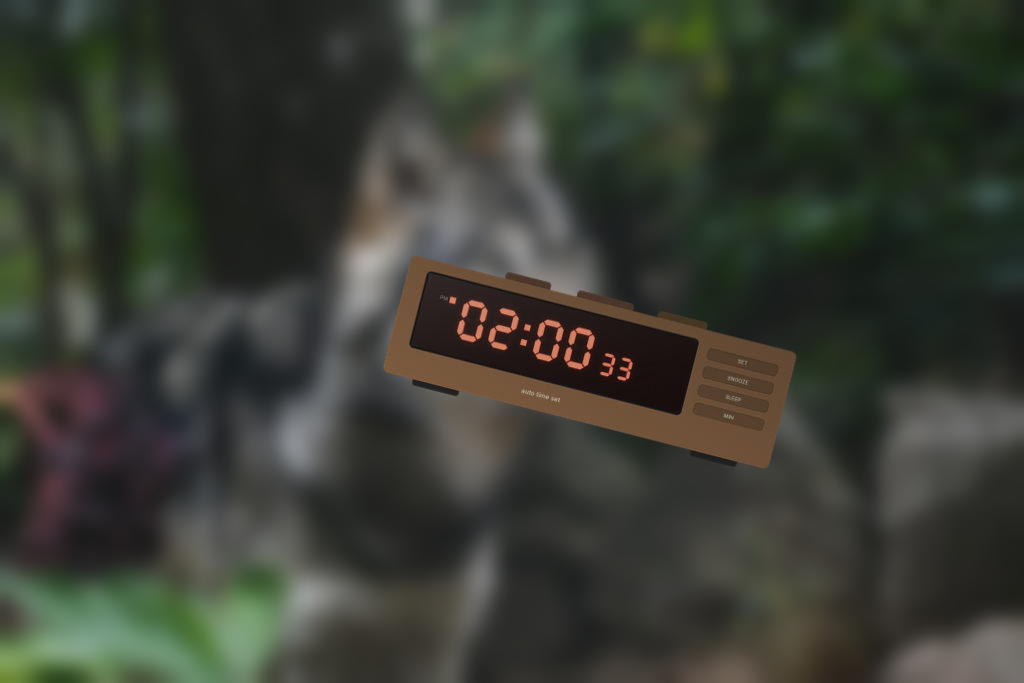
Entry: 2 h 00 min 33 s
